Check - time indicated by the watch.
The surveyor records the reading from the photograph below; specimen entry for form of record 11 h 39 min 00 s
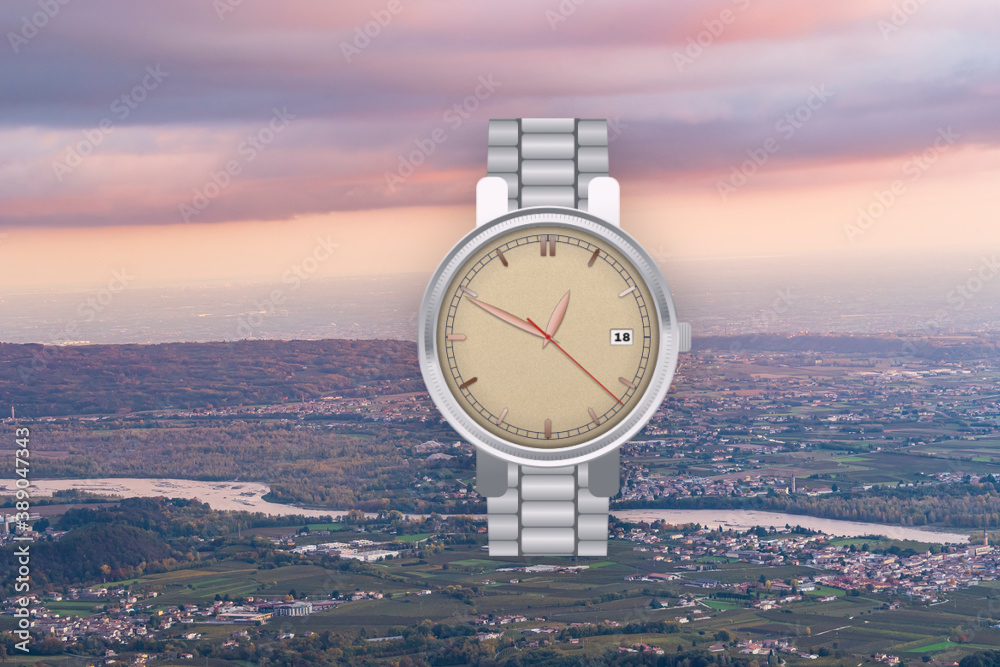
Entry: 12 h 49 min 22 s
